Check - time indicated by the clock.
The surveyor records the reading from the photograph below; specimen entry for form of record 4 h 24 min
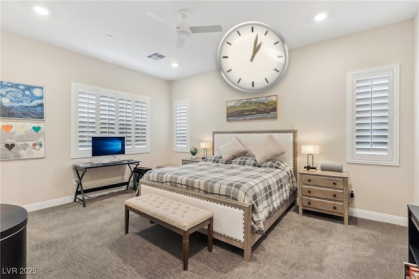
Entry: 1 h 02 min
